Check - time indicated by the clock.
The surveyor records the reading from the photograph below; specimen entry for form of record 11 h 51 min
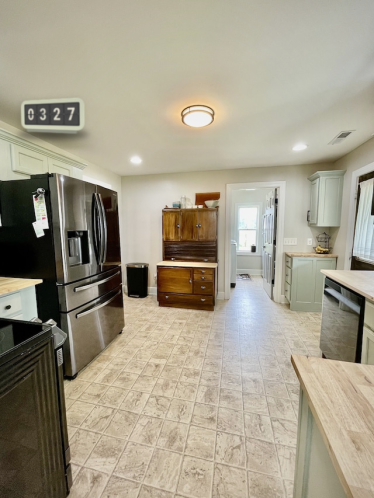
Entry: 3 h 27 min
